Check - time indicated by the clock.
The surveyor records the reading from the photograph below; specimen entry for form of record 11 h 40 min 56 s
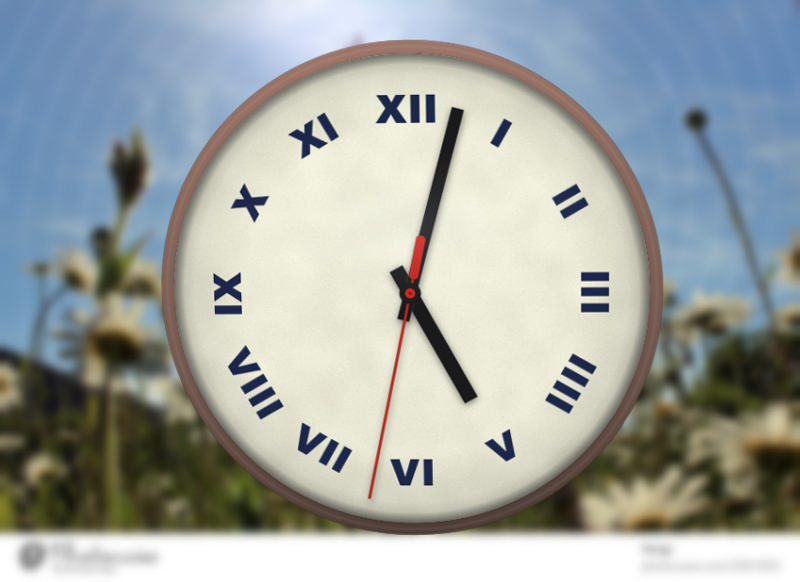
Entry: 5 h 02 min 32 s
